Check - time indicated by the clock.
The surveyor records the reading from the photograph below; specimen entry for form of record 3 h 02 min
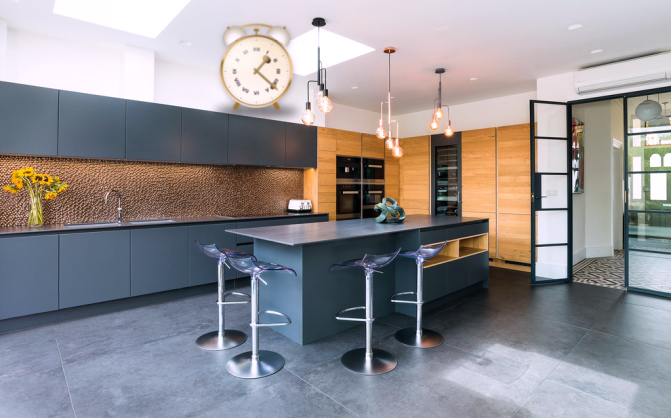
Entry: 1 h 22 min
